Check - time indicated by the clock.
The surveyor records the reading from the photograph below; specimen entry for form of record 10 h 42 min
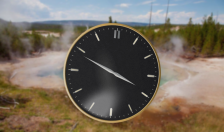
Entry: 3 h 49 min
